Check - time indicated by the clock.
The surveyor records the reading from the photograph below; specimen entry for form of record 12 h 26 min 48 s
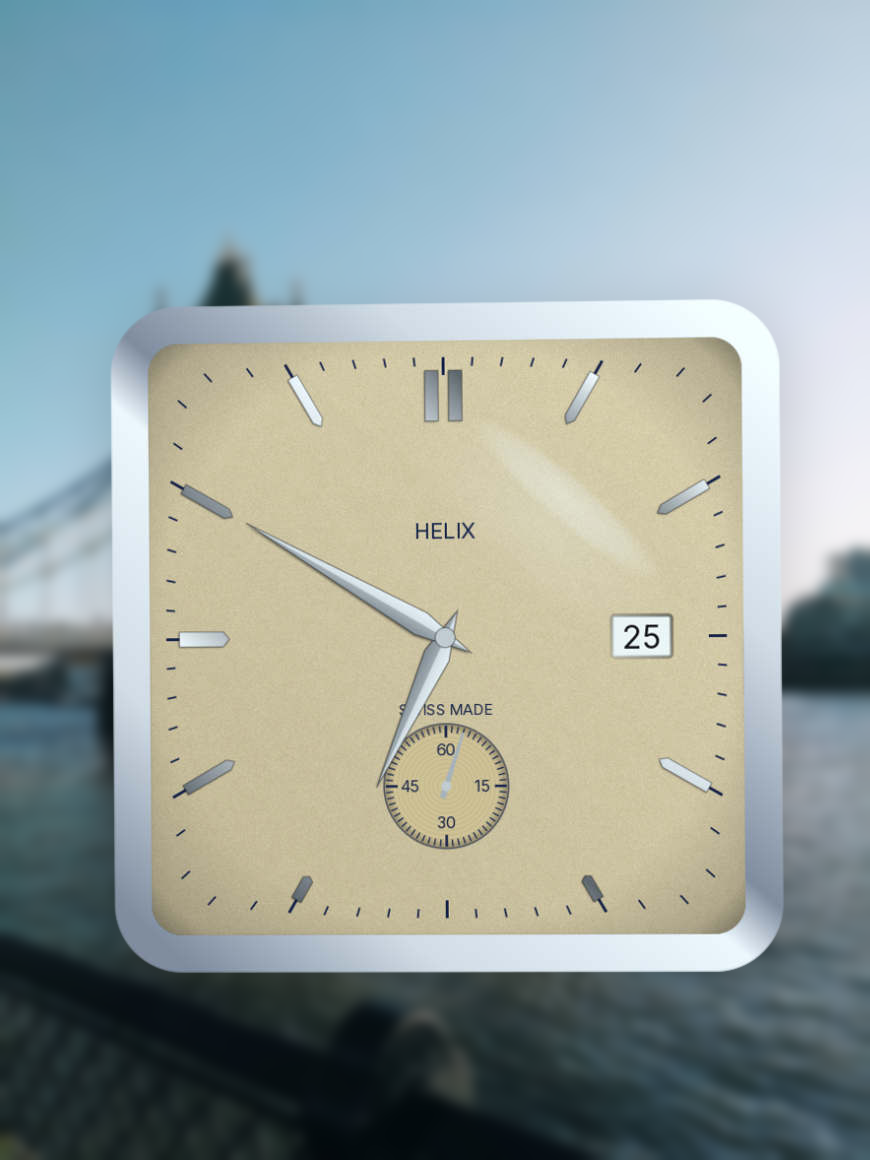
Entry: 6 h 50 min 03 s
